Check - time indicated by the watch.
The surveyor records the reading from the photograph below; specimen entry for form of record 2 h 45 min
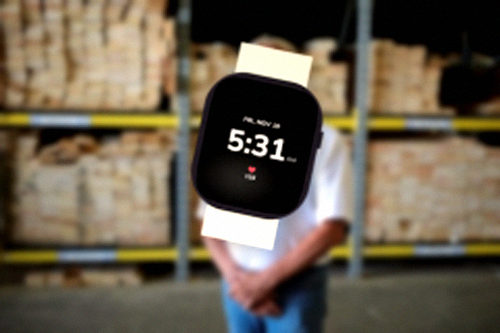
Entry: 5 h 31 min
